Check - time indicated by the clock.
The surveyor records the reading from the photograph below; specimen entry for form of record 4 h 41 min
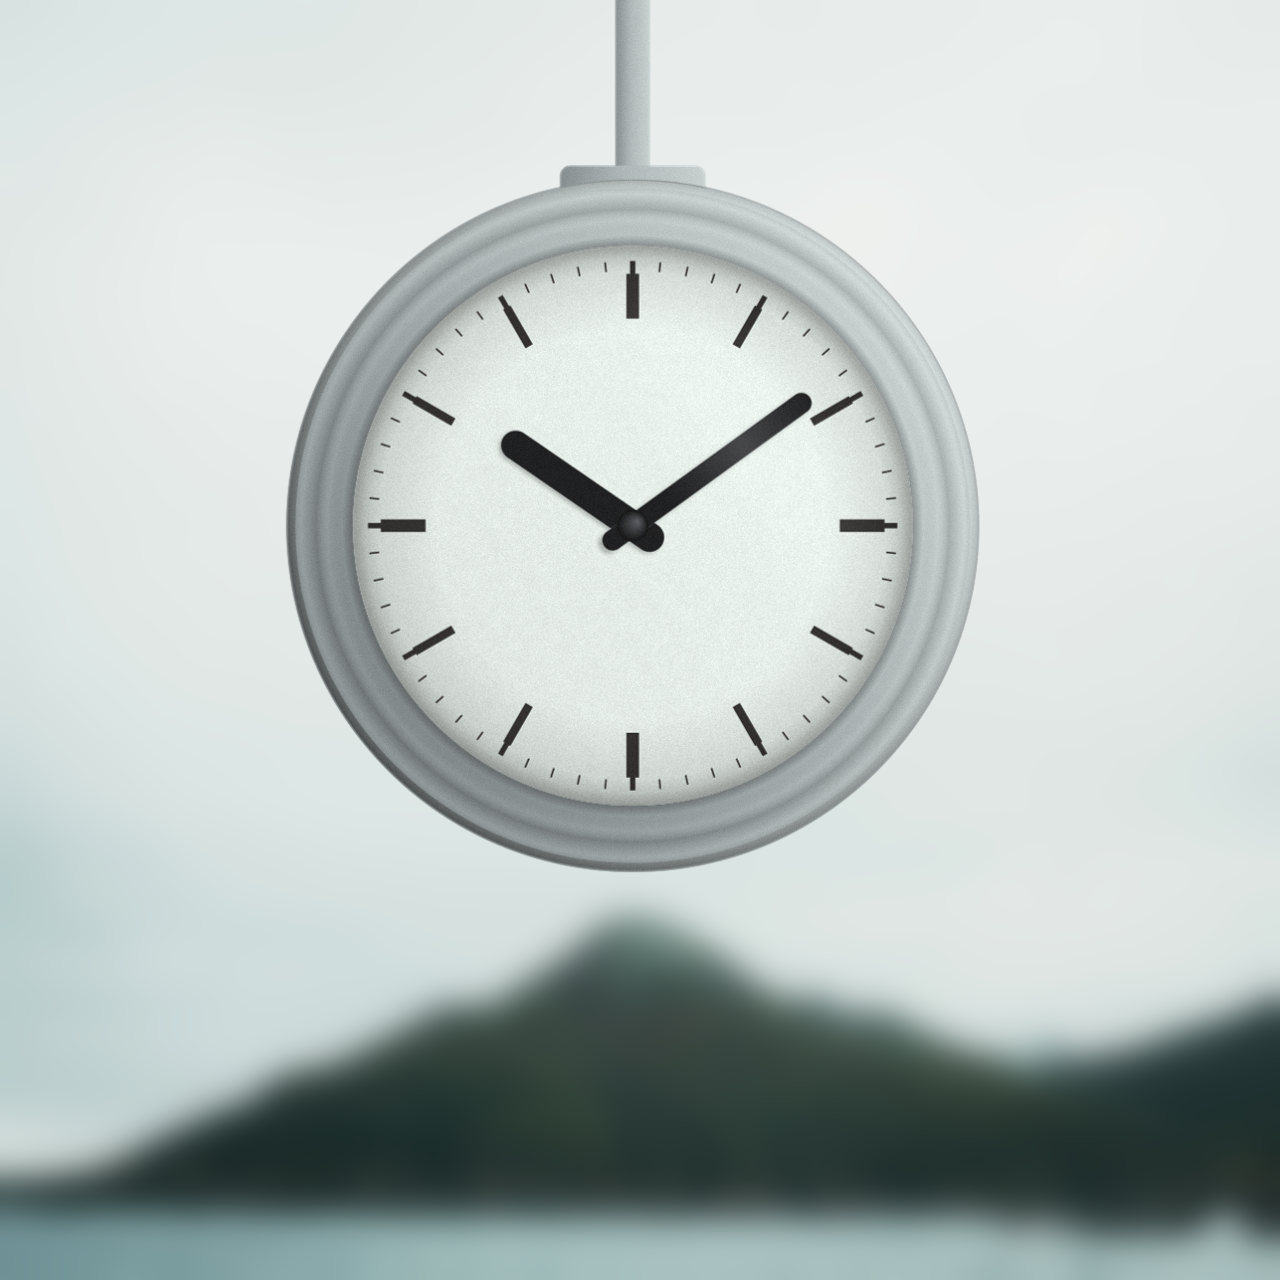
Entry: 10 h 09 min
